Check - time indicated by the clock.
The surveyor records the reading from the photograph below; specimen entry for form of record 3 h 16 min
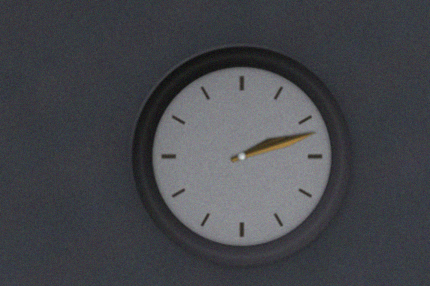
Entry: 2 h 12 min
